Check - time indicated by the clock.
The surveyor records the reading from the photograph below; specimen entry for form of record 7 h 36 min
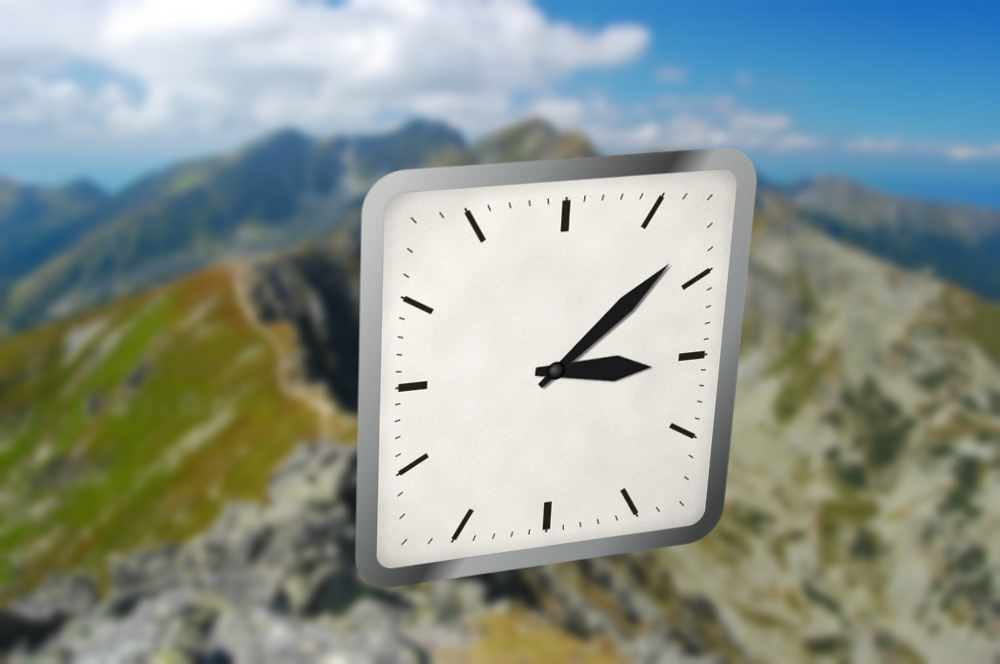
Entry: 3 h 08 min
